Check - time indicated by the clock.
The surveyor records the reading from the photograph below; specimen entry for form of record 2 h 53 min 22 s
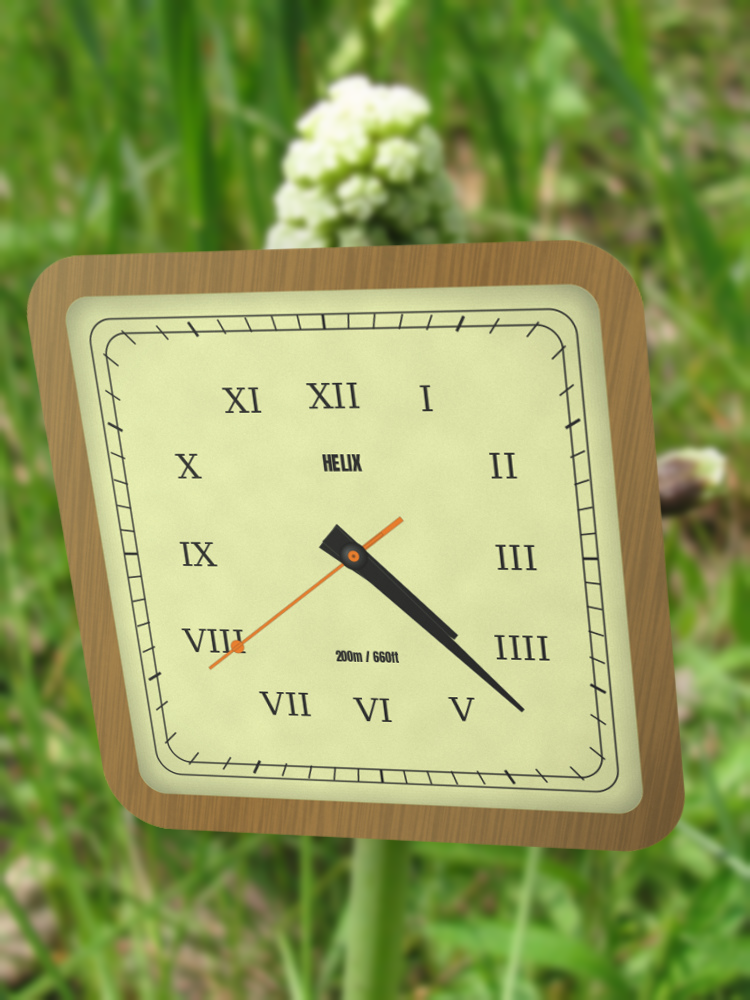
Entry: 4 h 22 min 39 s
